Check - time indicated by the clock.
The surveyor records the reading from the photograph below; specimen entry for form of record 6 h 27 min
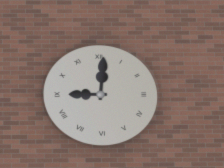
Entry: 9 h 01 min
